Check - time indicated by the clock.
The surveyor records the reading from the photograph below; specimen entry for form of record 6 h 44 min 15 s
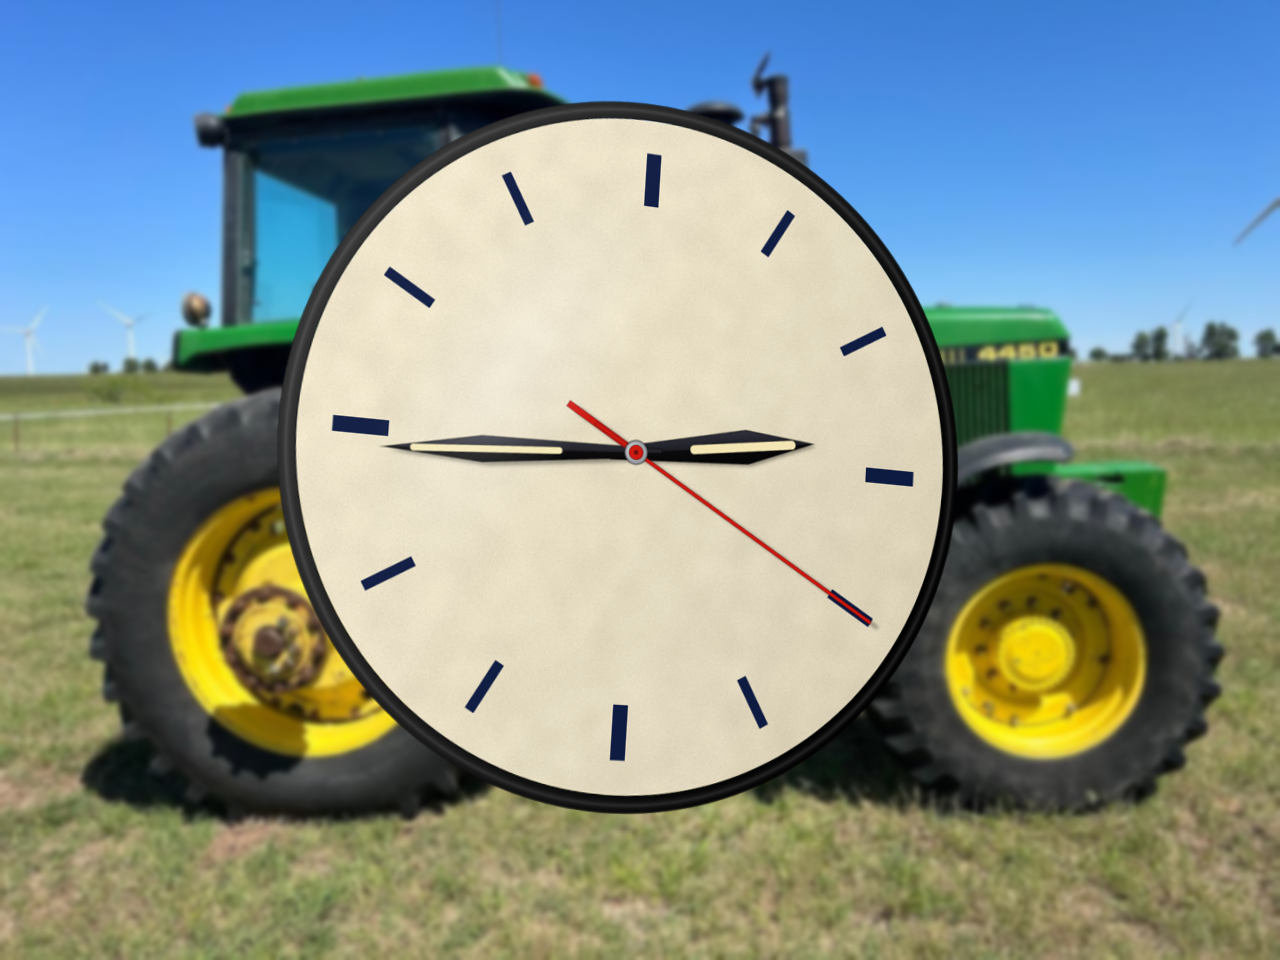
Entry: 2 h 44 min 20 s
